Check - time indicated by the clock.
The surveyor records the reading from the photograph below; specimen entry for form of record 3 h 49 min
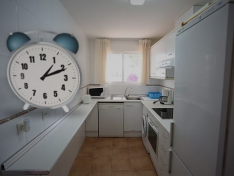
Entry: 1 h 11 min
